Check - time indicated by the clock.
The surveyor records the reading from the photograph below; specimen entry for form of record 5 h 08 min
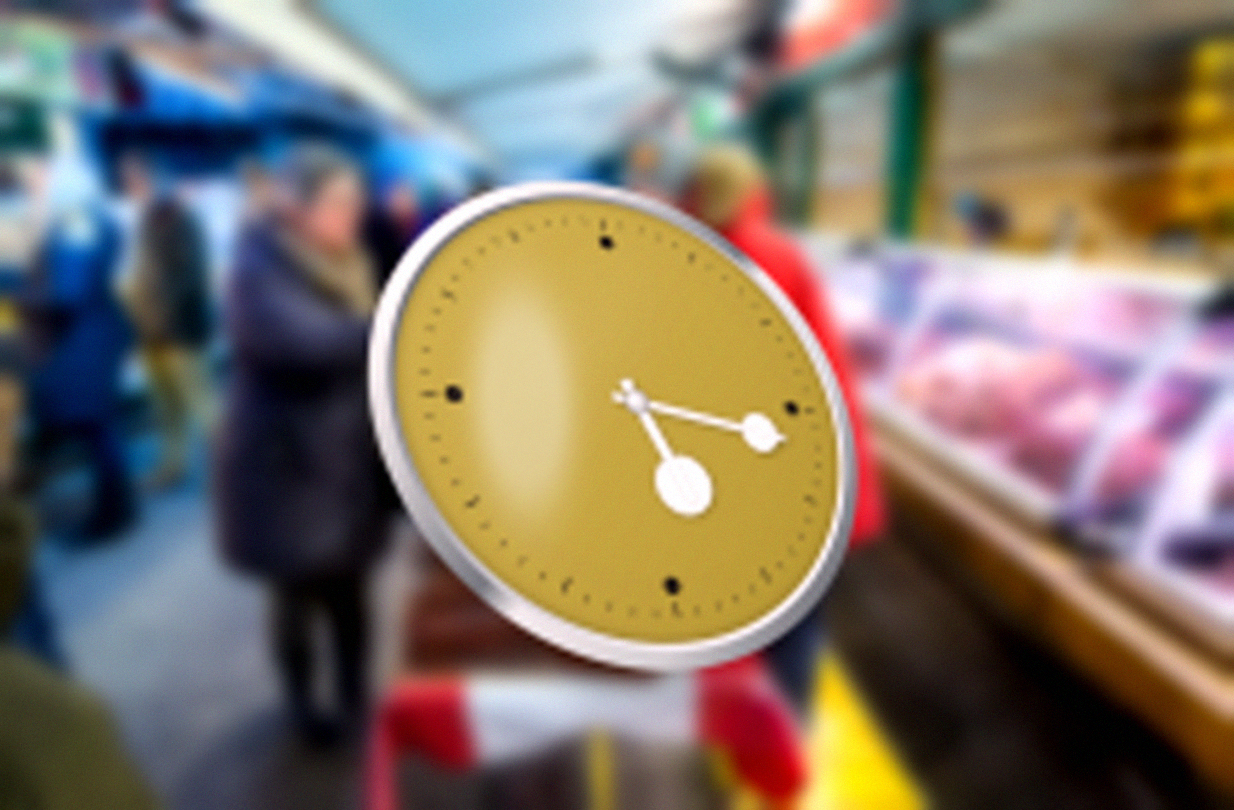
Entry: 5 h 17 min
